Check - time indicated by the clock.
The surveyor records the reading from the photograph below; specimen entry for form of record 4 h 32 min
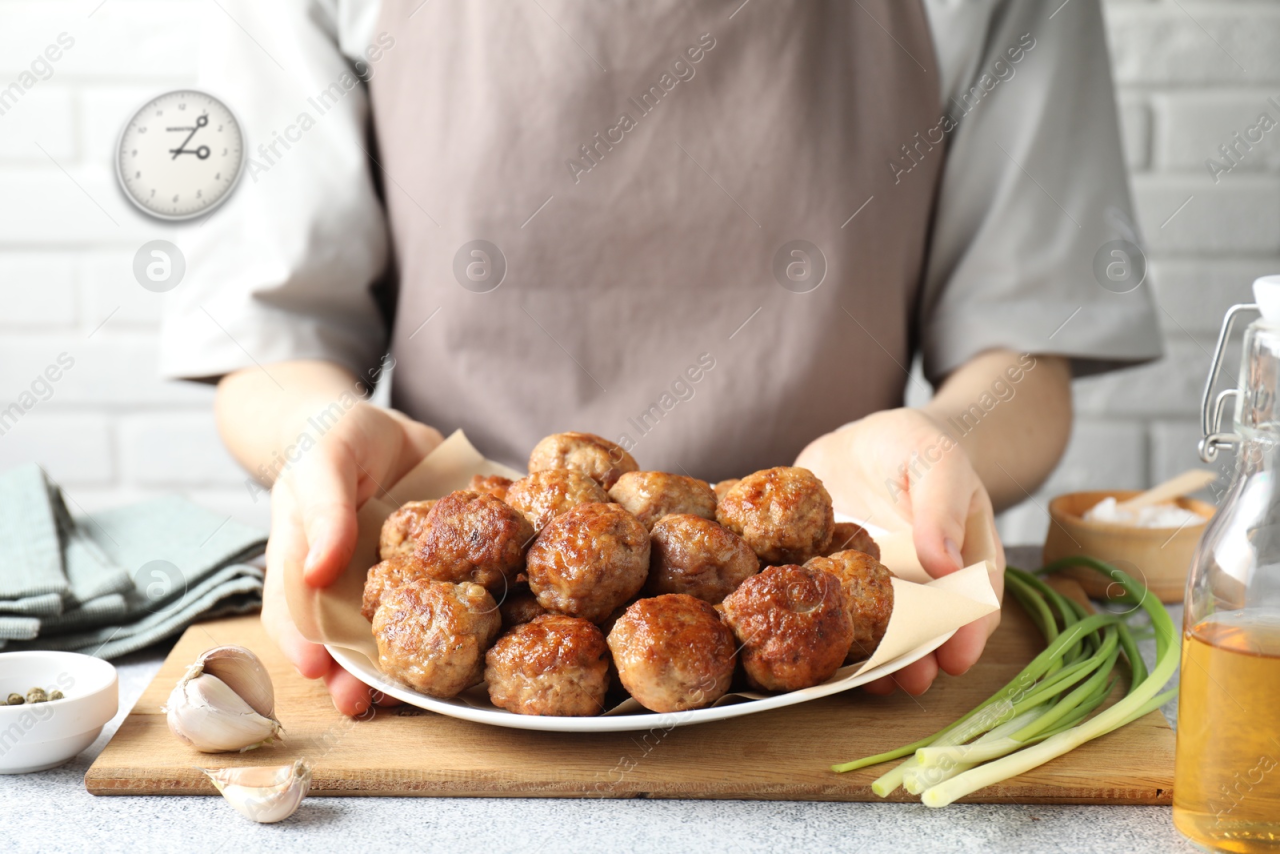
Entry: 3 h 06 min
